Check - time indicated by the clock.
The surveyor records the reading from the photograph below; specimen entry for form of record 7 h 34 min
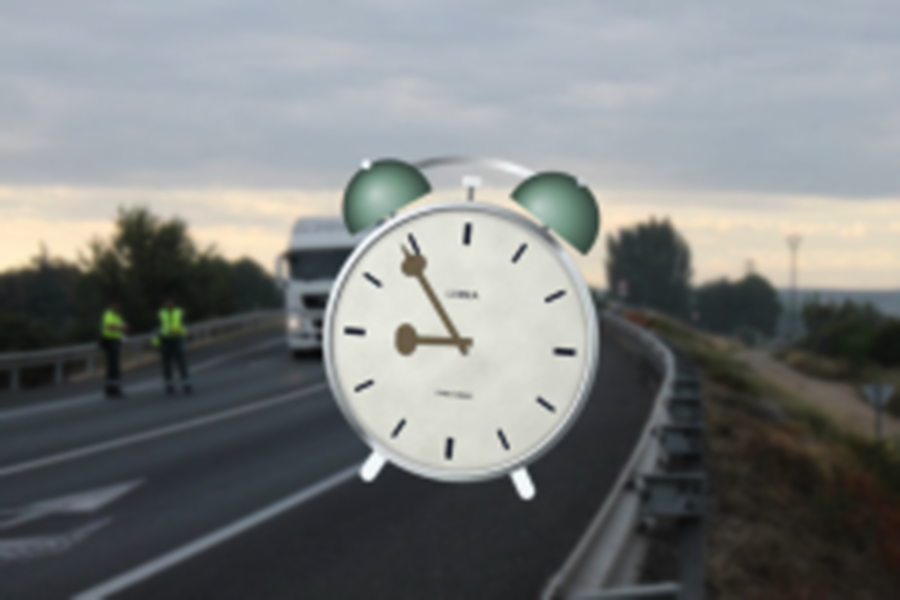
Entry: 8 h 54 min
